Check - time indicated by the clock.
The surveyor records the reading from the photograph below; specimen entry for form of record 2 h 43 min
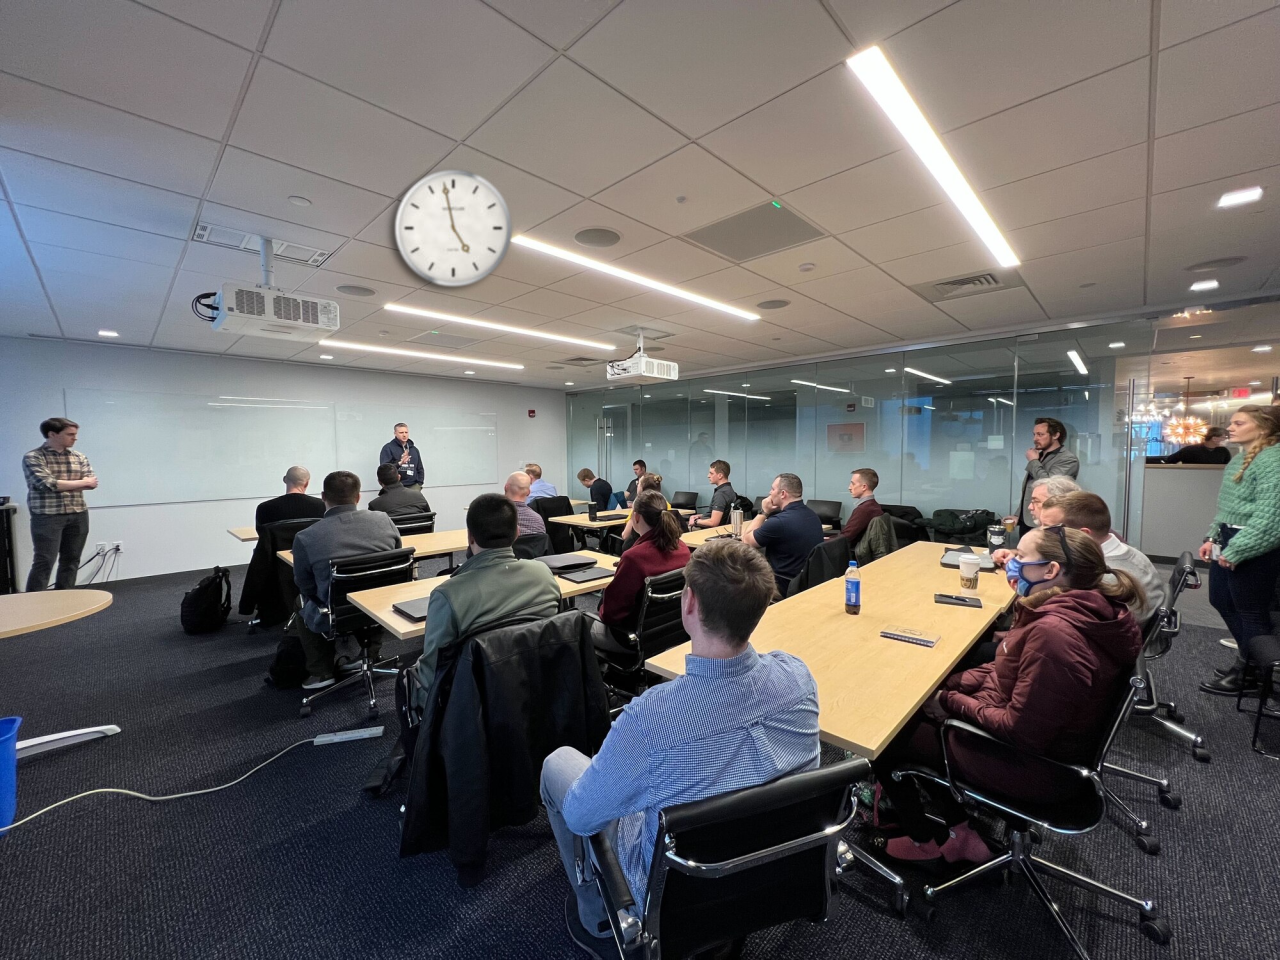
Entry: 4 h 58 min
